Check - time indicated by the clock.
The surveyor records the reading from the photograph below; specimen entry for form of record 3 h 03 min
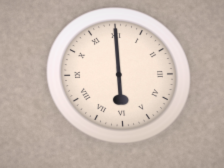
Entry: 6 h 00 min
